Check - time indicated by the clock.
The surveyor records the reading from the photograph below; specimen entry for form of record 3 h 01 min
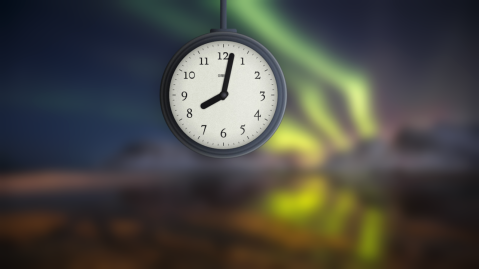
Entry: 8 h 02 min
